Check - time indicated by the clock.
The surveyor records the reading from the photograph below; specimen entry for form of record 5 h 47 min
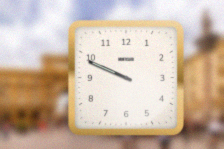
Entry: 9 h 49 min
